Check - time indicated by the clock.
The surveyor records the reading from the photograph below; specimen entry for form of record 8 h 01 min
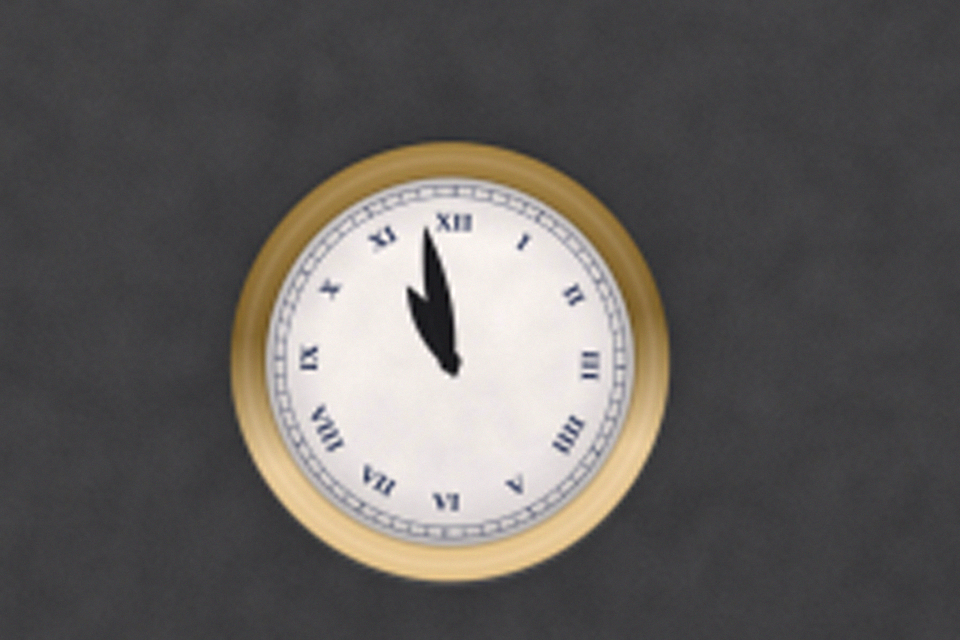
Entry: 10 h 58 min
